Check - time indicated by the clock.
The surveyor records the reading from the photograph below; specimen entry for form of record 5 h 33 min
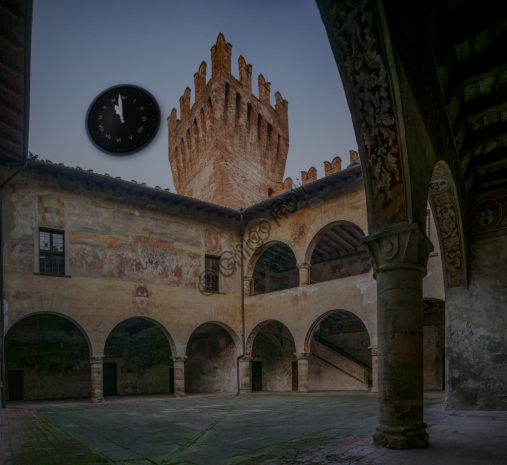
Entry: 10 h 58 min
